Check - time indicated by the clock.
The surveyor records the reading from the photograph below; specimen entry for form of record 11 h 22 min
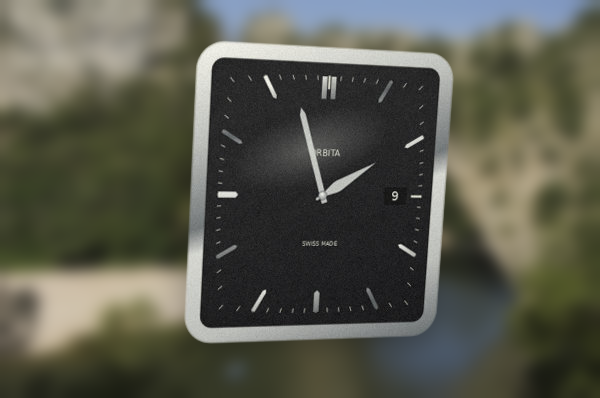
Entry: 1 h 57 min
